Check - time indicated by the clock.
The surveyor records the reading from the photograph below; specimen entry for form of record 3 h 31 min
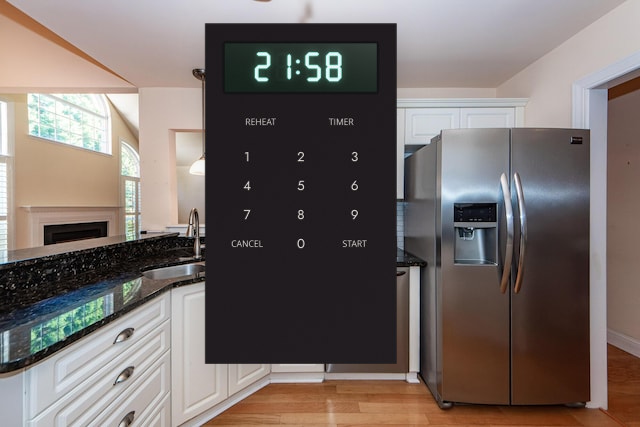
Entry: 21 h 58 min
